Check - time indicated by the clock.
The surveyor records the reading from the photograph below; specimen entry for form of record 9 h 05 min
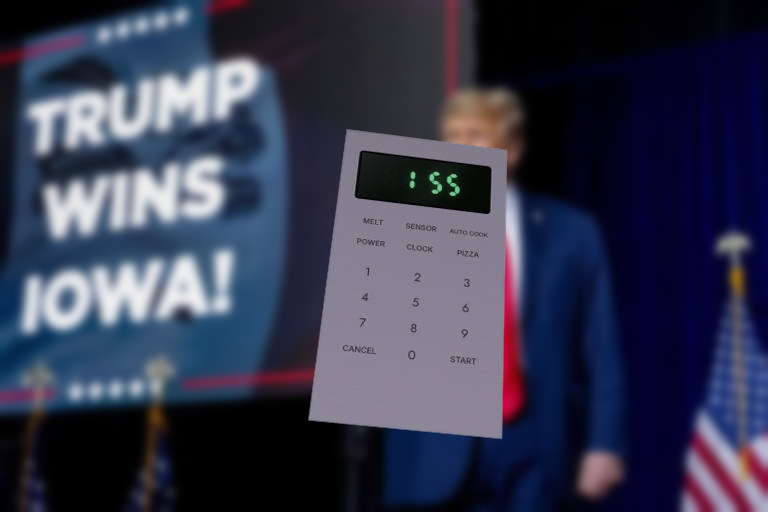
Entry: 1 h 55 min
